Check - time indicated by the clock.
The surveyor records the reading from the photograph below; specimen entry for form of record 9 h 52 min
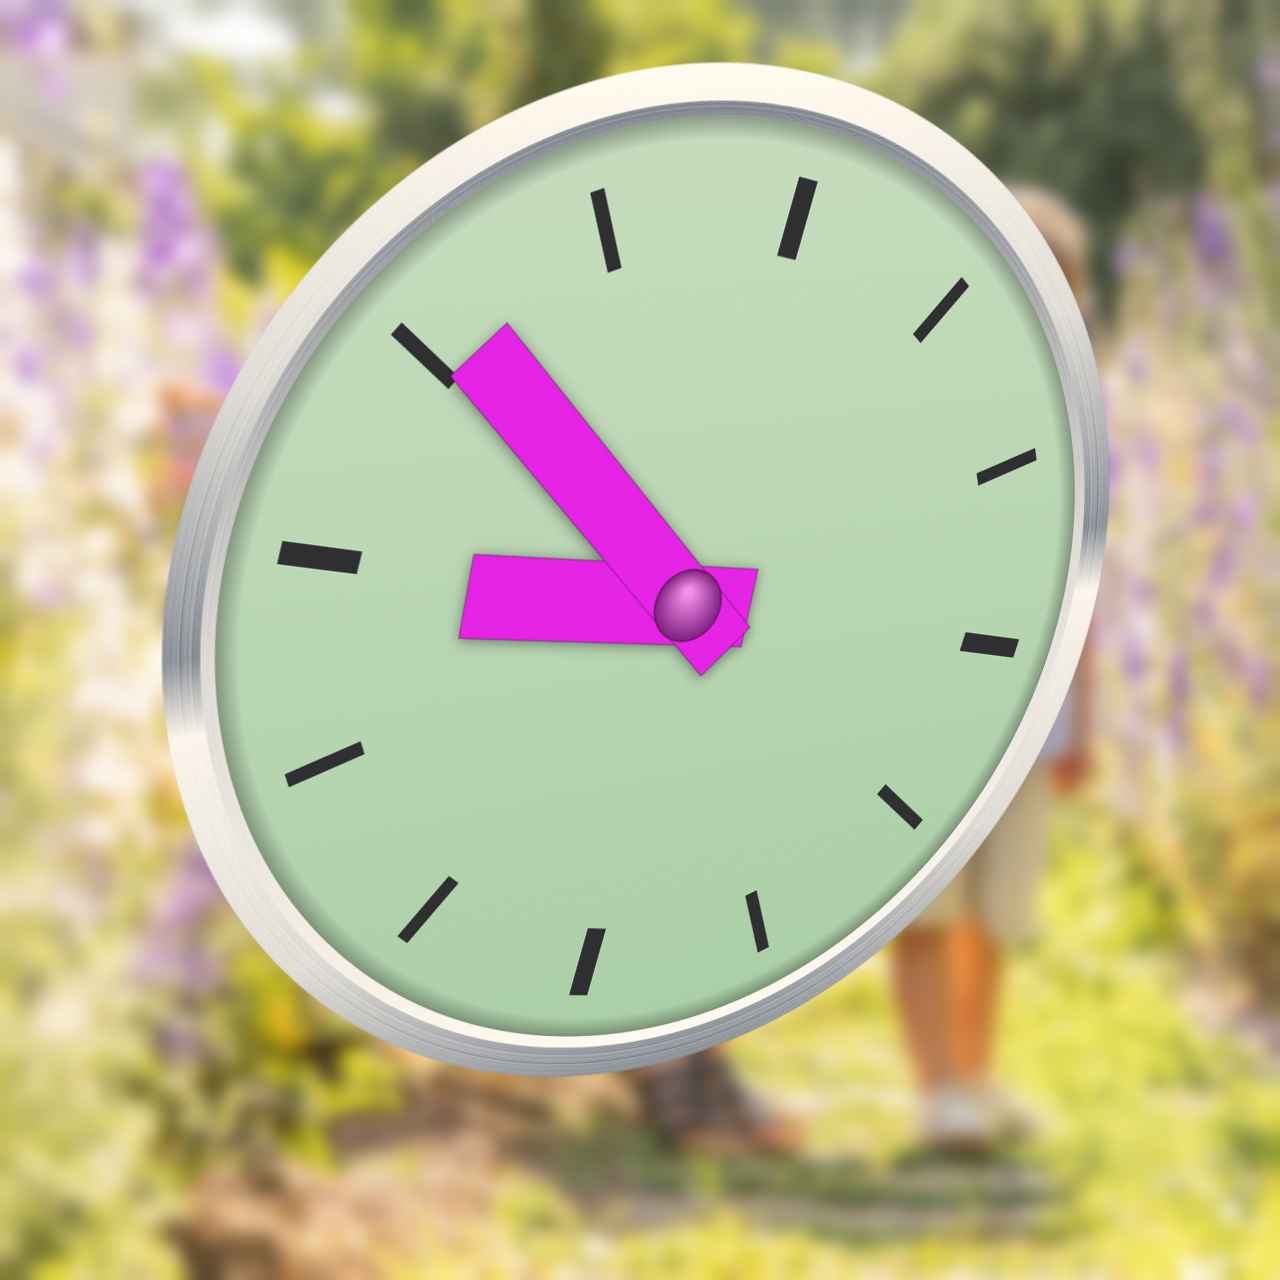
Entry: 8 h 51 min
